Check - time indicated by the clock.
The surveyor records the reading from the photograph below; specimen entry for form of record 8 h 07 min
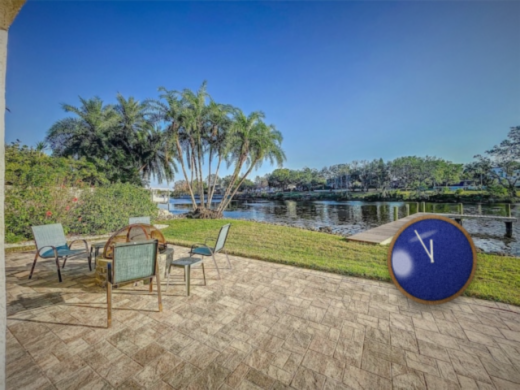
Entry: 11 h 55 min
